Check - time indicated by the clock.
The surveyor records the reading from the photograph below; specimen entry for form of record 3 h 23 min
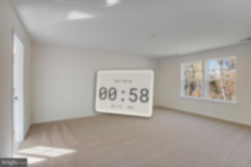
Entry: 0 h 58 min
